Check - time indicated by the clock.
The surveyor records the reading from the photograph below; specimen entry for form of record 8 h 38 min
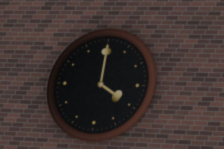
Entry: 4 h 00 min
